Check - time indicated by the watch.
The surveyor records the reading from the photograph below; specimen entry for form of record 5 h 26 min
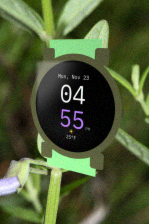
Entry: 4 h 55 min
